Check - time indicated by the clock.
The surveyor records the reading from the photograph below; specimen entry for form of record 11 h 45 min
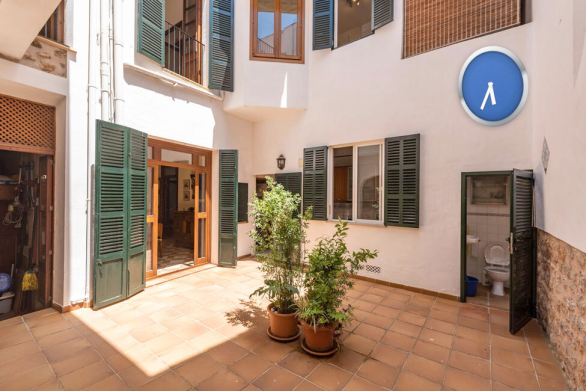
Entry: 5 h 34 min
